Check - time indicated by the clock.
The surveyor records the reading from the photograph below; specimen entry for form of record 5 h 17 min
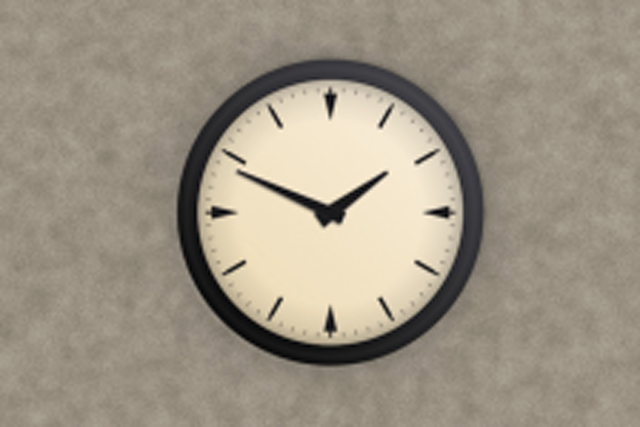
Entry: 1 h 49 min
